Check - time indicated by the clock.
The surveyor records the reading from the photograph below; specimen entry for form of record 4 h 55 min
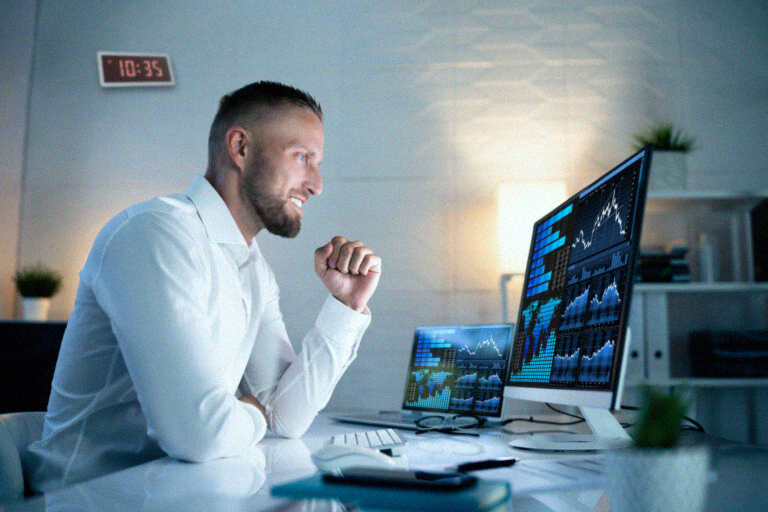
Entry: 10 h 35 min
